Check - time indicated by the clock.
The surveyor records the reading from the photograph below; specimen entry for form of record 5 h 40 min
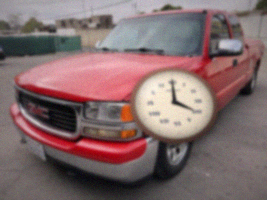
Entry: 4 h 00 min
